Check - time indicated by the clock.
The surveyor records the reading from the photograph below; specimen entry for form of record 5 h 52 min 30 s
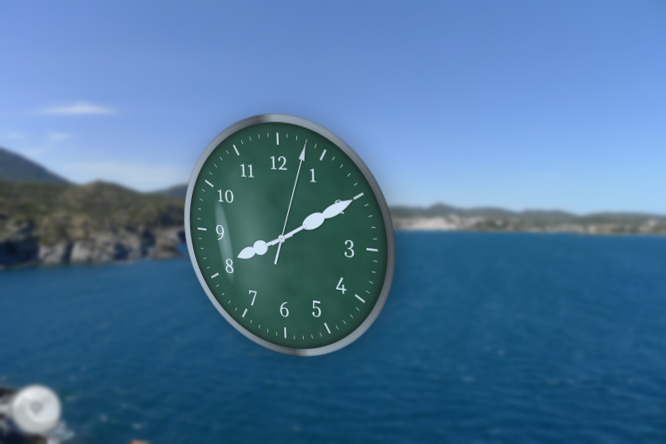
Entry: 8 h 10 min 03 s
